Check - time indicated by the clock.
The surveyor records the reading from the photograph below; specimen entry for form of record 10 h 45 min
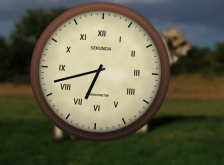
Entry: 6 h 42 min
